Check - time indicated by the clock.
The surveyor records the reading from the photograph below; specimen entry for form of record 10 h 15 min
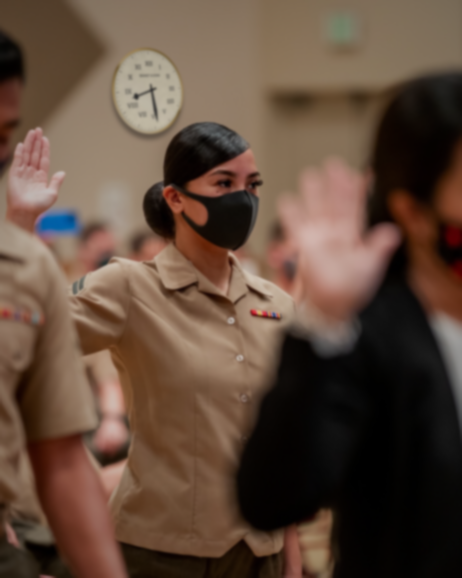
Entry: 8 h 29 min
